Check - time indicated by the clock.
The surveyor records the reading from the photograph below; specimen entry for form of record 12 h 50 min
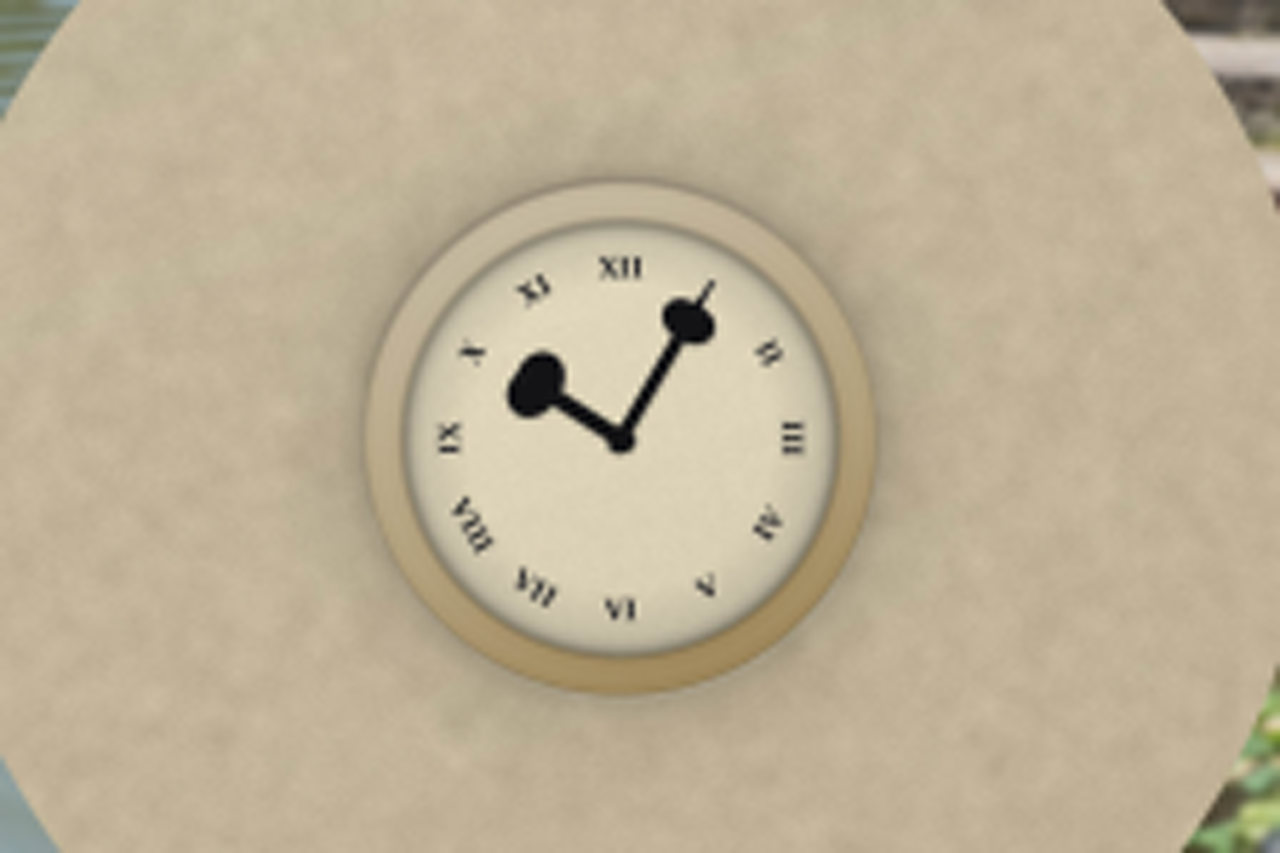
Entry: 10 h 05 min
